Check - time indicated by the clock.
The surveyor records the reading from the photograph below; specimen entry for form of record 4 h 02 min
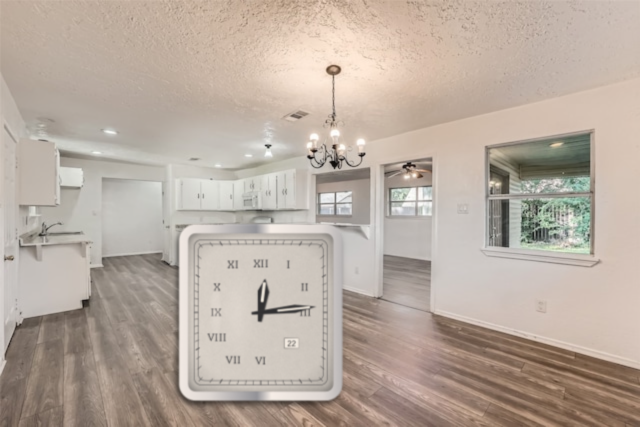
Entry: 12 h 14 min
